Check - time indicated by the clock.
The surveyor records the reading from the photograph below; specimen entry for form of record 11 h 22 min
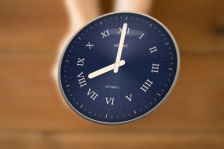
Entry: 8 h 00 min
